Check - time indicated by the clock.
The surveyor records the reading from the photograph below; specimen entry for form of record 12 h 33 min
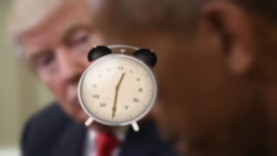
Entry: 12 h 30 min
